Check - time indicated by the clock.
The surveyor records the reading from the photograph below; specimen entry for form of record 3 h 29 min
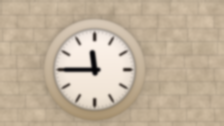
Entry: 11 h 45 min
